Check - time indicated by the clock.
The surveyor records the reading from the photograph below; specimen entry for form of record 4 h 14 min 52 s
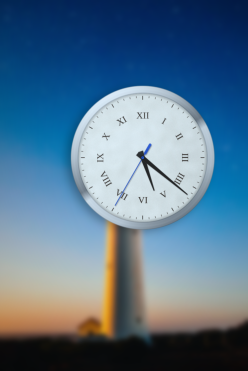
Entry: 5 h 21 min 35 s
